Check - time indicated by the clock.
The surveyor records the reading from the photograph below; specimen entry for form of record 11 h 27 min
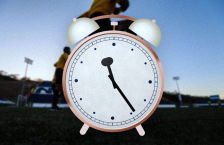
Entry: 11 h 24 min
